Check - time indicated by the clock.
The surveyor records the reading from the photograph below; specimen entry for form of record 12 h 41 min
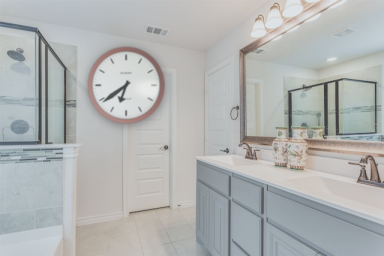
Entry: 6 h 39 min
